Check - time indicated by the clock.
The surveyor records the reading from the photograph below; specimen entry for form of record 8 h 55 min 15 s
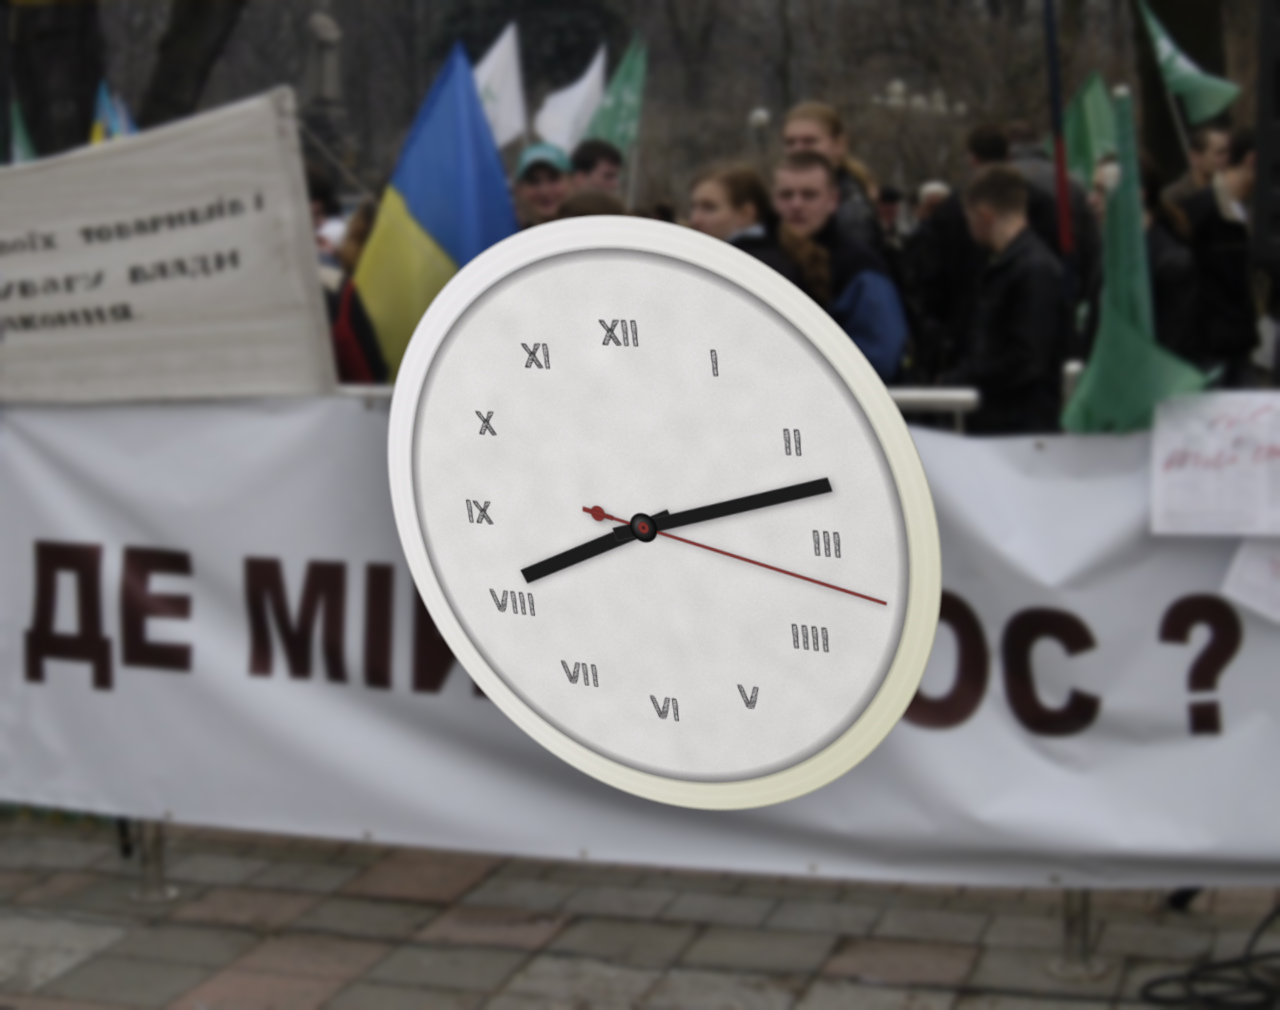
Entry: 8 h 12 min 17 s
